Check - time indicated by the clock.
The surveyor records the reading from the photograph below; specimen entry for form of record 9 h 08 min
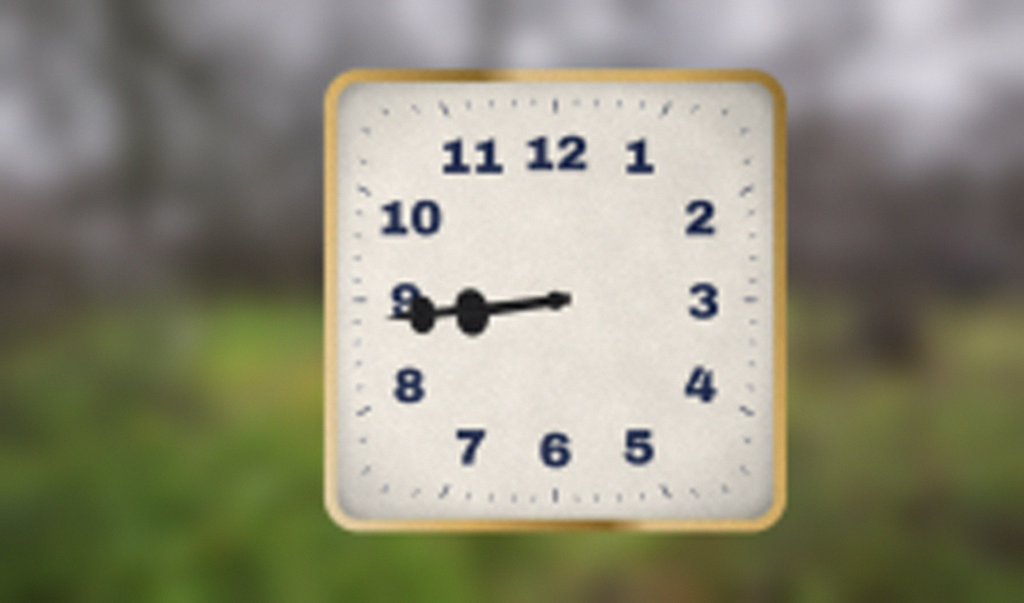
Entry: 8 h 44 min
